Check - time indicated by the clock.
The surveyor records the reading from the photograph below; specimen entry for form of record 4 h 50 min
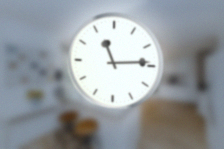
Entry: 11 h 14 min
